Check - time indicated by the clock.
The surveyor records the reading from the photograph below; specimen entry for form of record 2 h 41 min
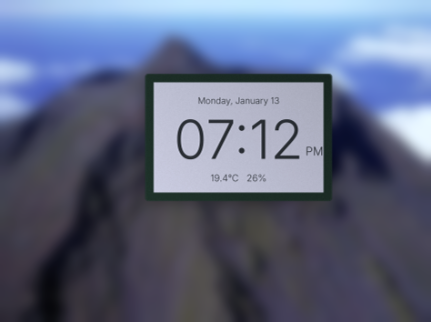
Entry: 7 h 12 min
